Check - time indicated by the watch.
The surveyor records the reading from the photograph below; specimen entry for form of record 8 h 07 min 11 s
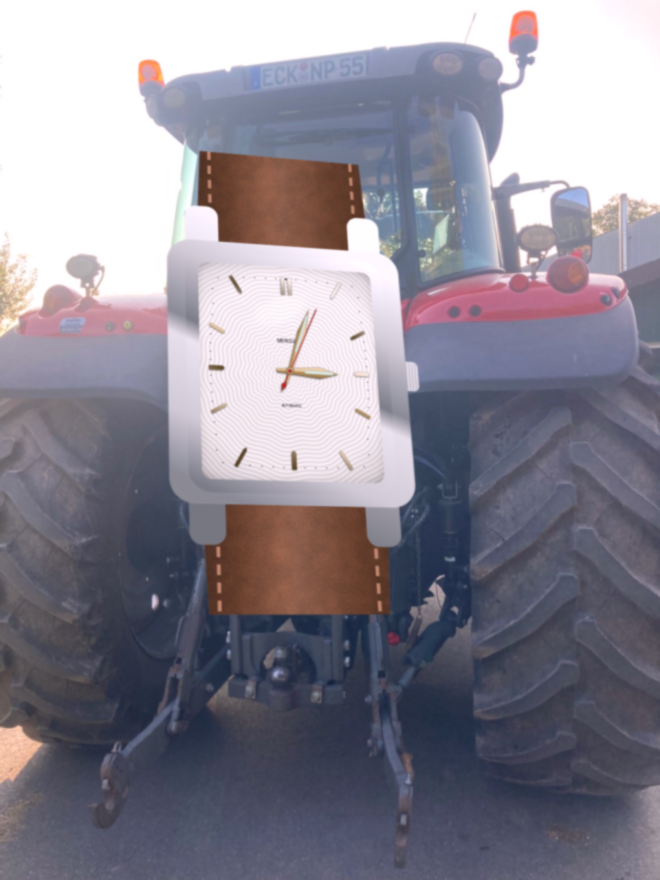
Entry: 3 h 03 min 04 s
